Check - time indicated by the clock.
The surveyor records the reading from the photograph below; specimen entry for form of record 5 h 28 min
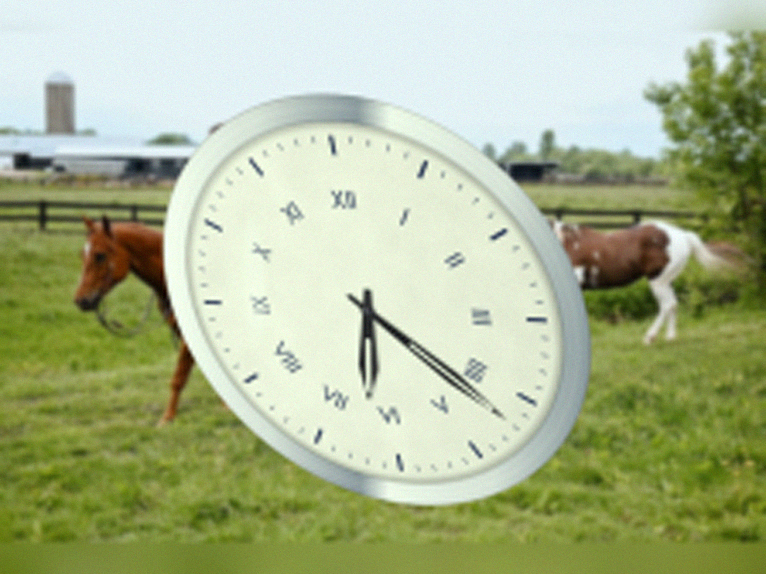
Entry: 6 h 22 min
